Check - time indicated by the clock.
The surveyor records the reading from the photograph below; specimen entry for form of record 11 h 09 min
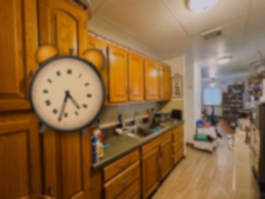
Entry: 4 h 32 min
